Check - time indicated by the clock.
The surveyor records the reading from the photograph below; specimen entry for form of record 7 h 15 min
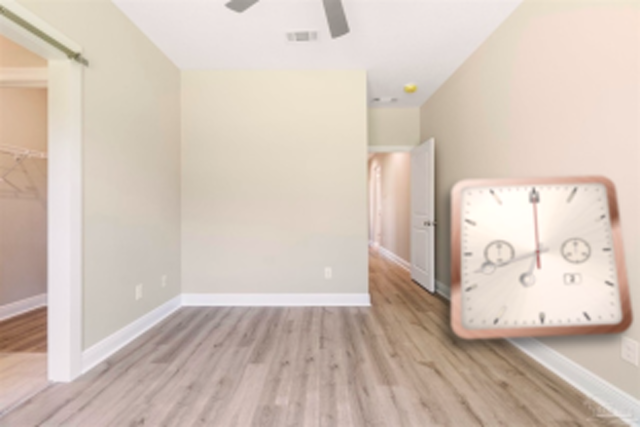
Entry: 6 h 42 min
